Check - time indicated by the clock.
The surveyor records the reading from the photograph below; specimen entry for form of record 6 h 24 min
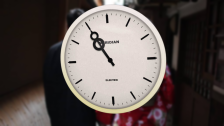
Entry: 10 h 55 min
